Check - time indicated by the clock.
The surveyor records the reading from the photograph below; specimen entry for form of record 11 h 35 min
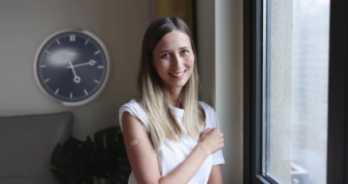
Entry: 5 h 13 min
